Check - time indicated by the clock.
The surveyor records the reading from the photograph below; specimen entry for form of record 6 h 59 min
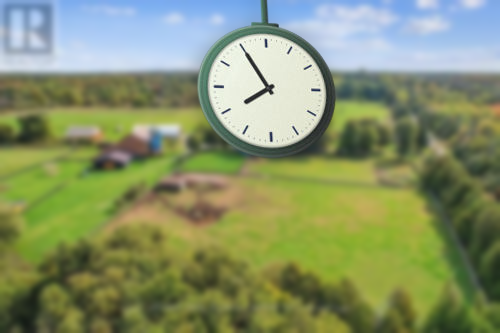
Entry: 7 h 55 min
